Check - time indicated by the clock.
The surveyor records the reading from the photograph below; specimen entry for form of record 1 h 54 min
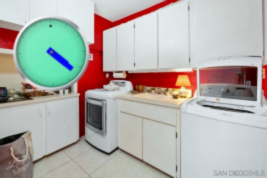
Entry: 4 h 22 min
